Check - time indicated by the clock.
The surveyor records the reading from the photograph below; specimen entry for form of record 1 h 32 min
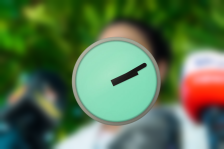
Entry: 2 h 10 min
